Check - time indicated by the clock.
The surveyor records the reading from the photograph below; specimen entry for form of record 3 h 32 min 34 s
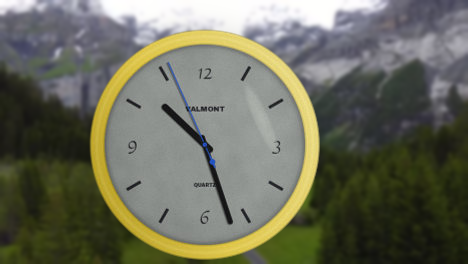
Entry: 10 h 26 min 56 s
